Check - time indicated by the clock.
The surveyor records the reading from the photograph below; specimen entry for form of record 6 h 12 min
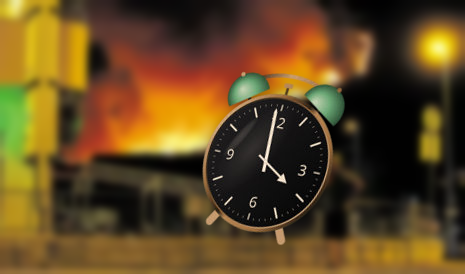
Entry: 3 h 59 min
